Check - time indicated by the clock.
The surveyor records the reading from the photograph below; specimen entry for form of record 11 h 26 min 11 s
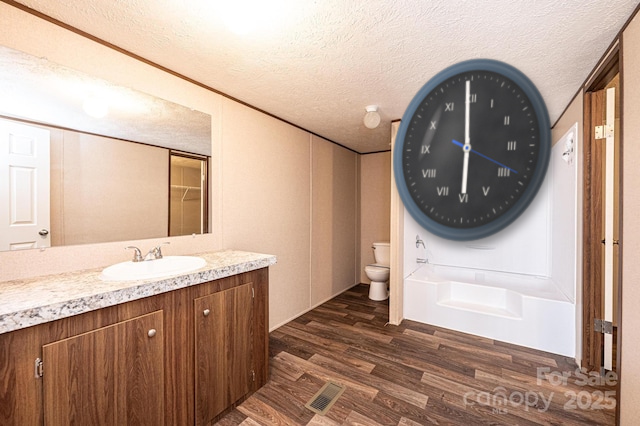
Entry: 5 h 59 min 19 s
